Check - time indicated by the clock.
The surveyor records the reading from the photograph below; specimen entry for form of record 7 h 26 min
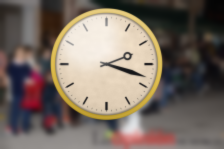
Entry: 2 h 18 min
